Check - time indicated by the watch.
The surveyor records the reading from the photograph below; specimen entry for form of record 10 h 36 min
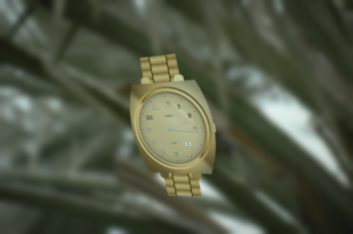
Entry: 2 h 16 min
